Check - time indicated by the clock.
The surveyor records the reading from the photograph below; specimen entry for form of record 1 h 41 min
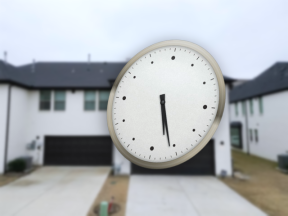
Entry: 5 h 26 min
